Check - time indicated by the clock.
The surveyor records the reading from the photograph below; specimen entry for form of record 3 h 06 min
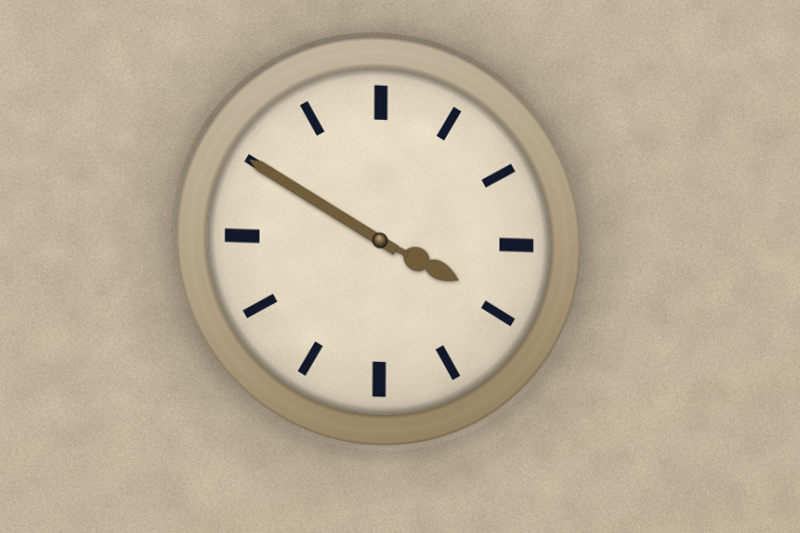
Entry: 3 h 50 min
